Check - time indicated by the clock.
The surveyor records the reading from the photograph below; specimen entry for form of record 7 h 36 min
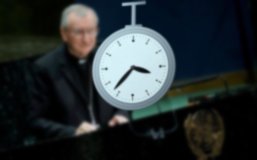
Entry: 3 h 37 min
